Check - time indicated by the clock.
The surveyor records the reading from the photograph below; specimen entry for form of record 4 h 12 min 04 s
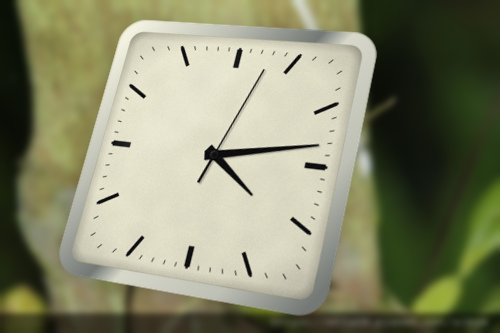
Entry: 4 h 13 min 03 s
